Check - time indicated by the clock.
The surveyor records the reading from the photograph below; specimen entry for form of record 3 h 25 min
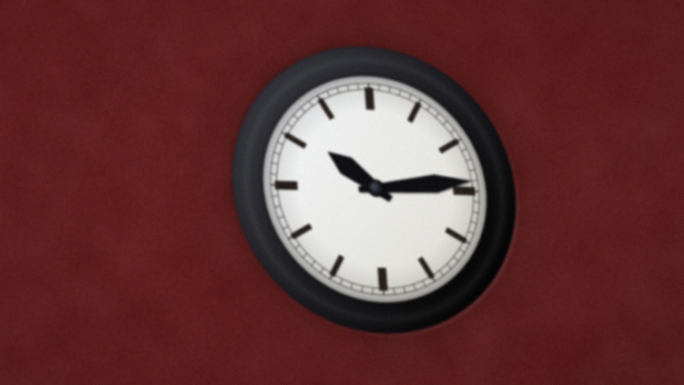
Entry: 10 h 14 min
